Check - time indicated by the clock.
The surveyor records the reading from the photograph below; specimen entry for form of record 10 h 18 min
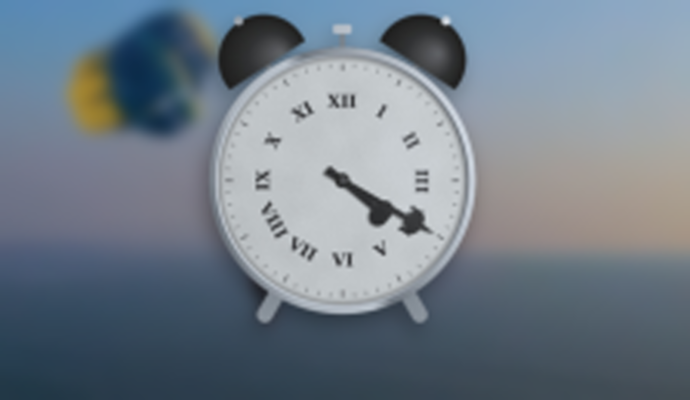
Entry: 4 h 20 min
